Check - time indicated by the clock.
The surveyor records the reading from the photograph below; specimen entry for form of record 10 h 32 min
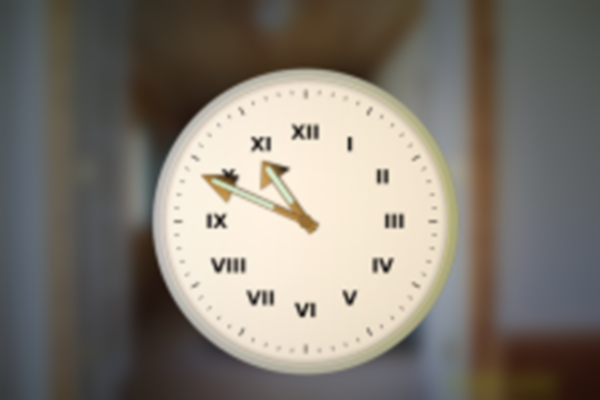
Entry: 10 h 49 min
